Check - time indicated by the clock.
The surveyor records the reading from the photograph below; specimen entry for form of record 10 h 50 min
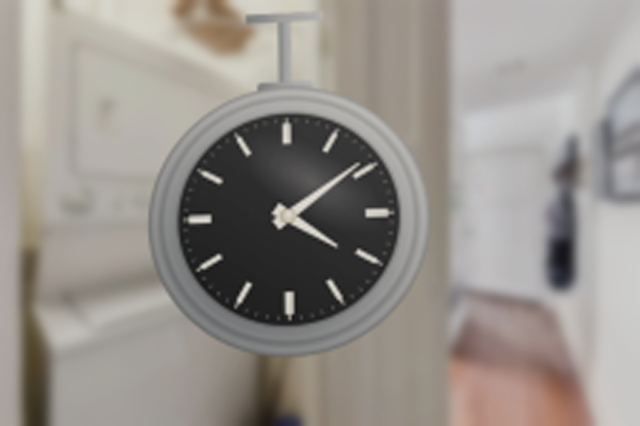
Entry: 4 h 09 min
